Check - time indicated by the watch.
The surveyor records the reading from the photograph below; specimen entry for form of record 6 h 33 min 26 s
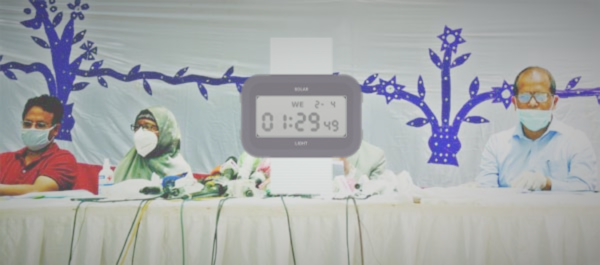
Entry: 1 h 29 min 49 s
